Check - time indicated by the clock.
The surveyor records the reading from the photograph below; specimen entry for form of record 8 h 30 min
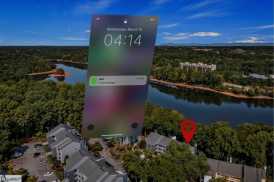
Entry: 4 h 14 min
